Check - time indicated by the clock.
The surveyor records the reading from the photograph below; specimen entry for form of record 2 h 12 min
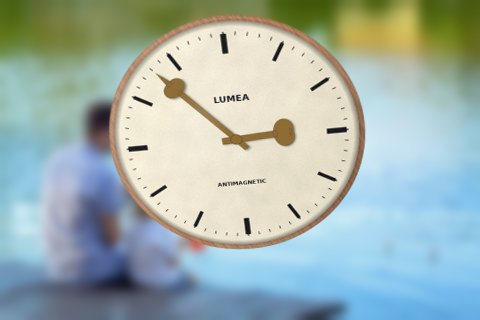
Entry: 2 h 53 min
